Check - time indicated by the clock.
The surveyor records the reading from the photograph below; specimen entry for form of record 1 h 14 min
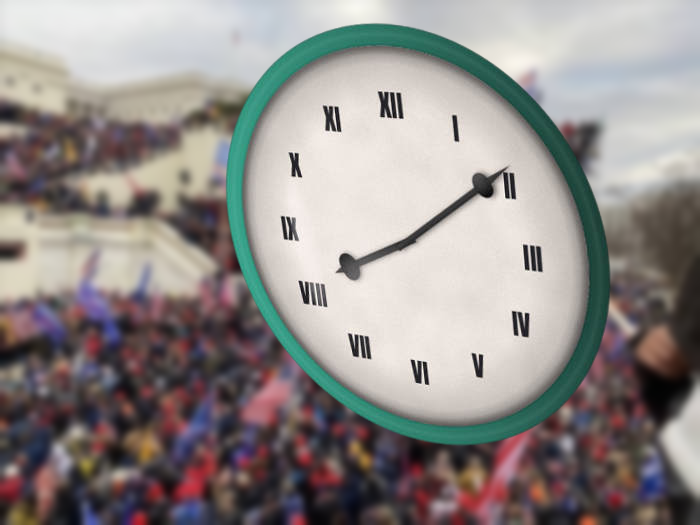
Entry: 8 h 09 min
